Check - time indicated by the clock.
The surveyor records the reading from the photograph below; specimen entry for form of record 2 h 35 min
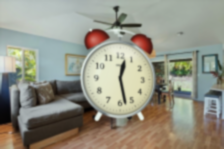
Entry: 12 h 28 min
